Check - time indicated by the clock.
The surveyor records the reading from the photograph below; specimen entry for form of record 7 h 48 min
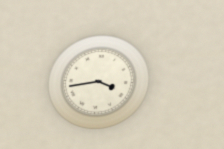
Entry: 3 h 43 min
